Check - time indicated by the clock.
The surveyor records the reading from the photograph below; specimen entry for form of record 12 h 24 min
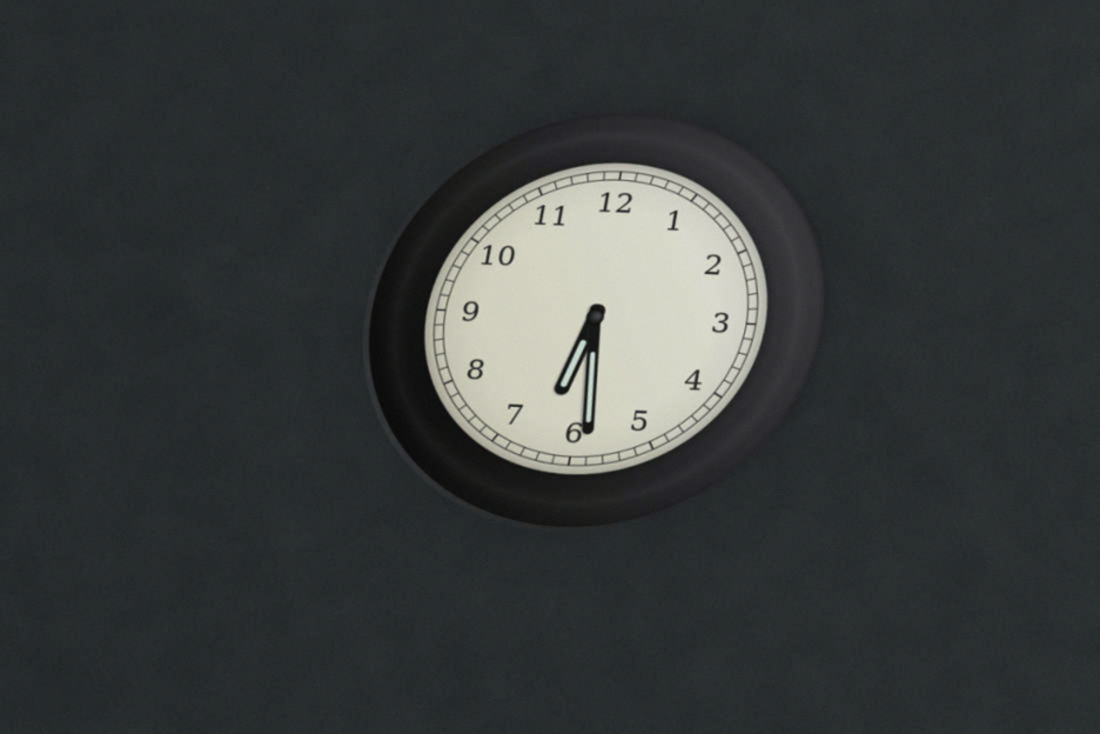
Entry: 6 h 29 min
